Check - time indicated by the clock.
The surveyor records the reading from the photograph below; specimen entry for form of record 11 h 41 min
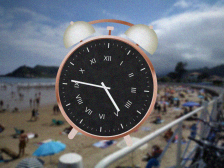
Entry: 4 h 46 min
